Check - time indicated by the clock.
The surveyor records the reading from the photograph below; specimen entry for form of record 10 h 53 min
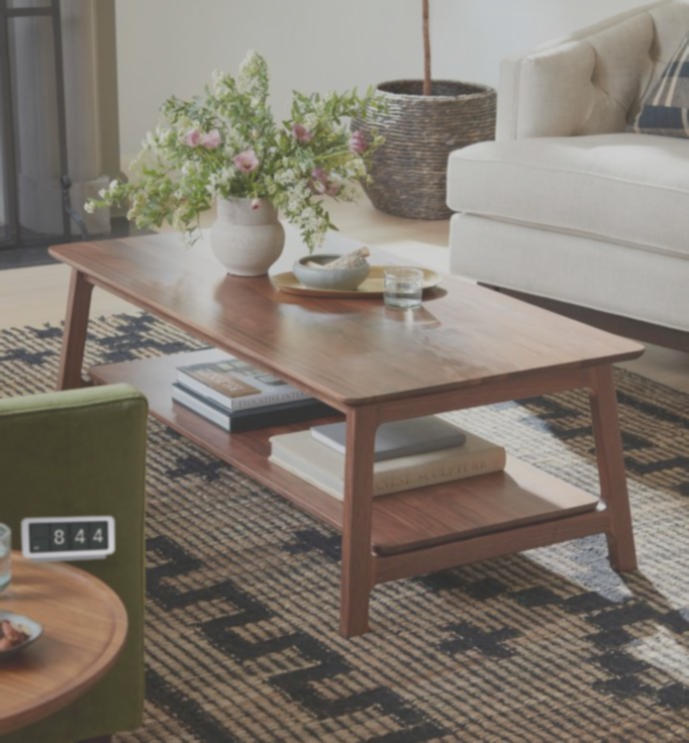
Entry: 8 h 44 min
